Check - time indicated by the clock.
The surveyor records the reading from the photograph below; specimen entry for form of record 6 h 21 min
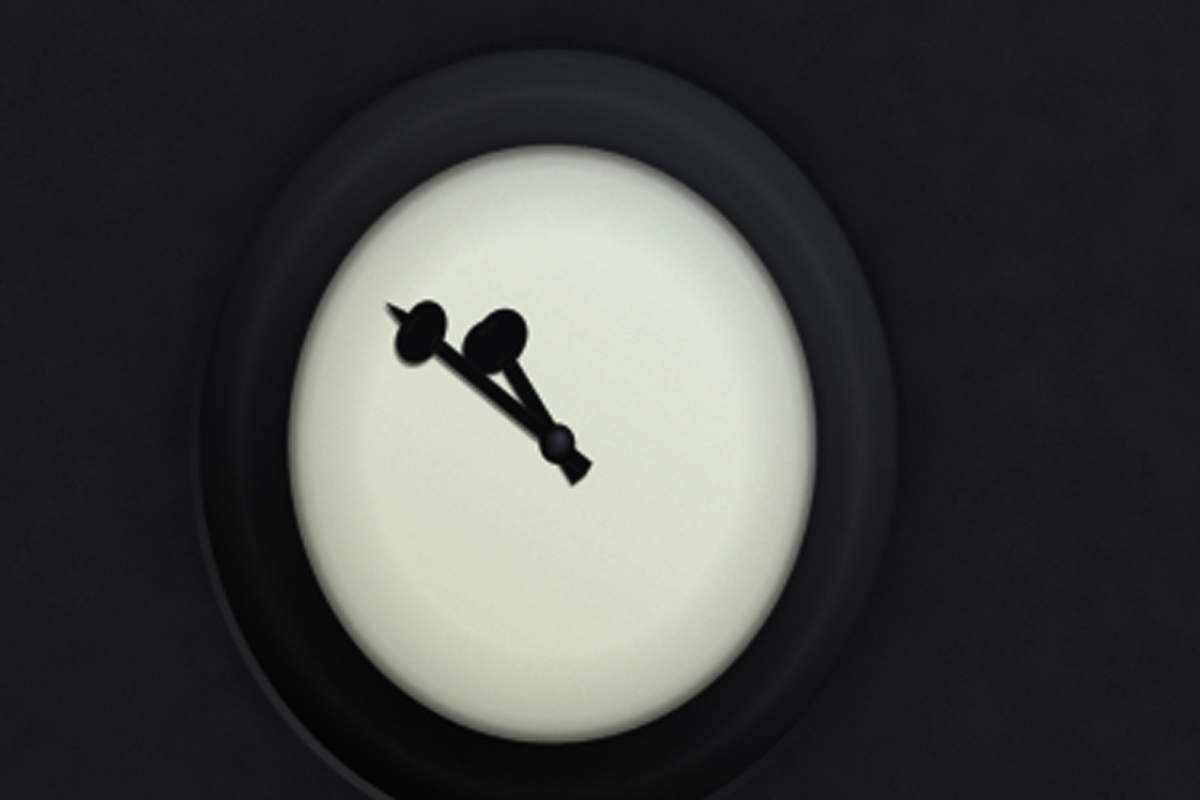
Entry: 10 h 51 min
